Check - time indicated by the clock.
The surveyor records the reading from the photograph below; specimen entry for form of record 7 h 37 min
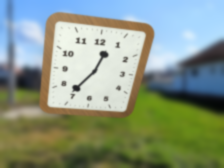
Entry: 12 h 36 min
